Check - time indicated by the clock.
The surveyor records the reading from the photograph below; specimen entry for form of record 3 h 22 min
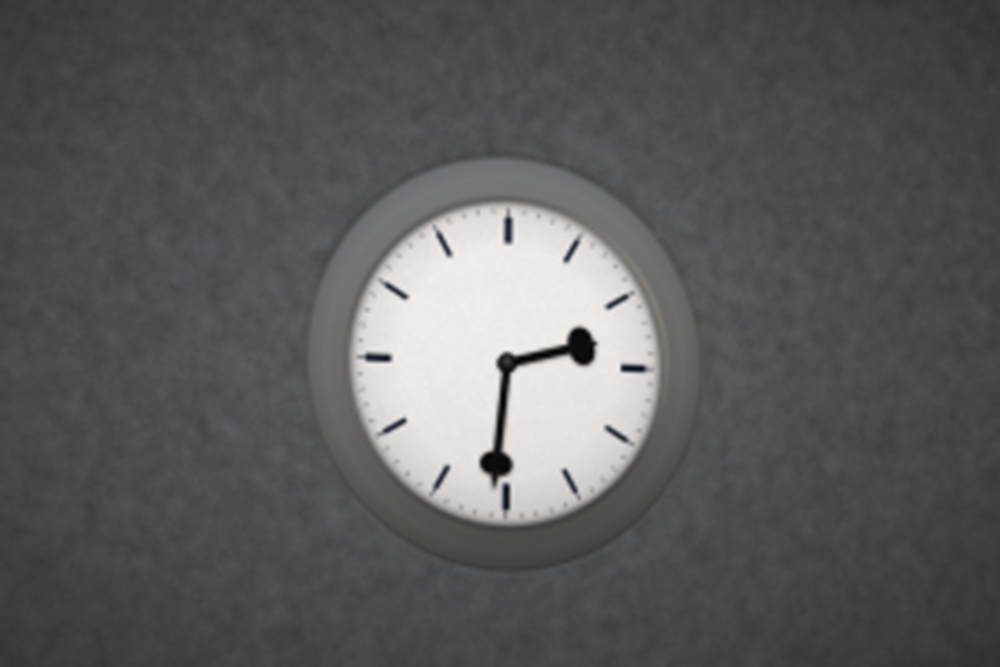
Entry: 2 h 31 min
